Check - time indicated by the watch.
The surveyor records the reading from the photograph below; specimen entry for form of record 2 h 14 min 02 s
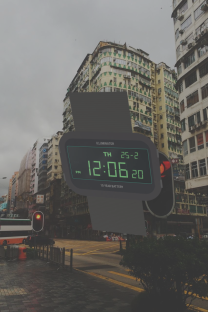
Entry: 12 h 06 min 20 s
